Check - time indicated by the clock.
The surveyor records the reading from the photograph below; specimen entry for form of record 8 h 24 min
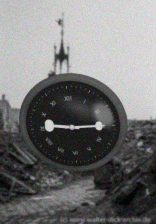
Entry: 9 h 15 min
